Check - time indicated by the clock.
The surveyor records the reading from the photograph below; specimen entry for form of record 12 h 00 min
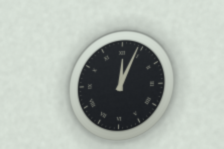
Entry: 12 h 04 min
